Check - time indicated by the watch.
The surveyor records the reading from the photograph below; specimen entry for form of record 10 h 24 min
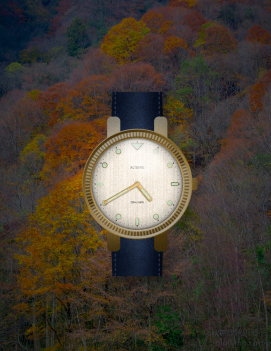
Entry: 4 h 40 min
